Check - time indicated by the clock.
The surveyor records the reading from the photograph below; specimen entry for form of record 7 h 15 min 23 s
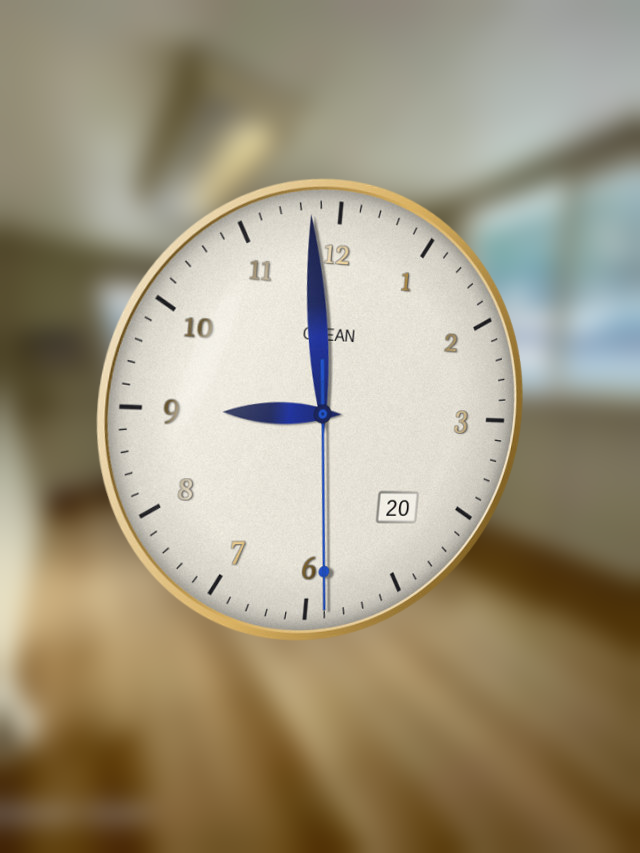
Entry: 8 h 58 min 29 s
